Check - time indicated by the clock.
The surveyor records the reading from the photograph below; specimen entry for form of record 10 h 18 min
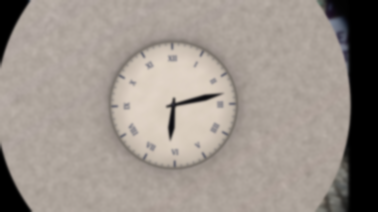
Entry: 6 h 13 min
